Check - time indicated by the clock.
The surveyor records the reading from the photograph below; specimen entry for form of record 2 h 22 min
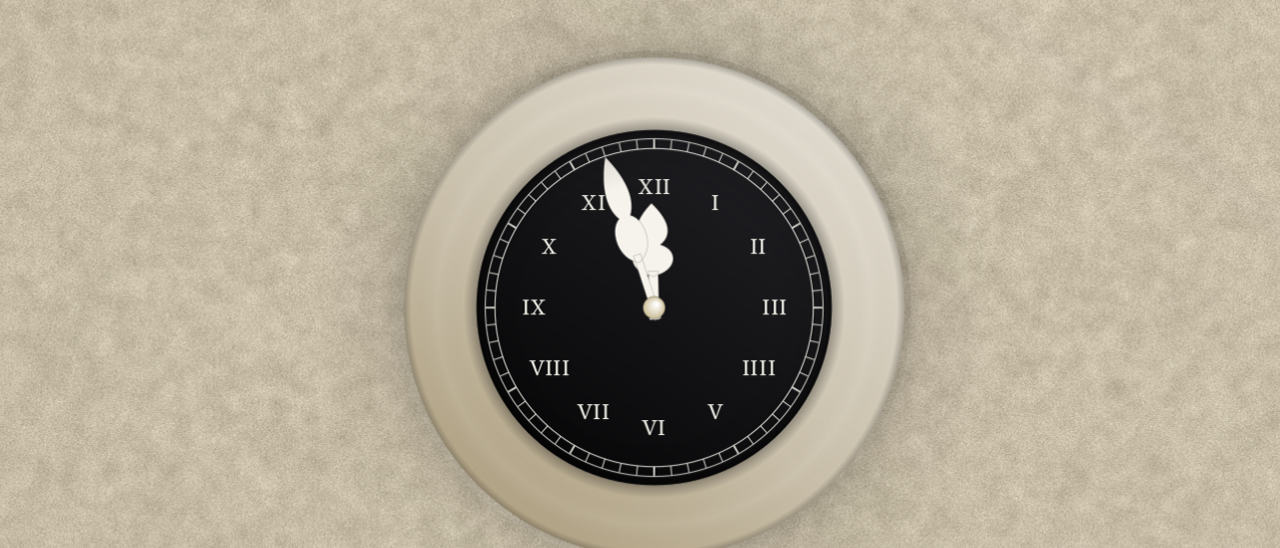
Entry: 11 h 57 min
